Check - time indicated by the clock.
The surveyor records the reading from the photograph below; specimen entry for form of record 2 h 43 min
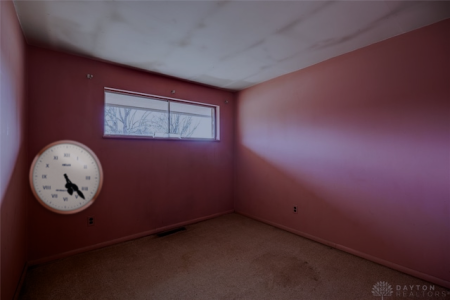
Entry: 5 h 23 min
